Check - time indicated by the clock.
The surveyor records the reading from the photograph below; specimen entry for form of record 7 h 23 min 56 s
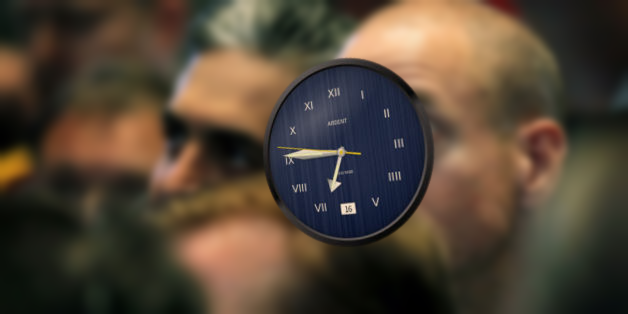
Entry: 6 h 45 min 47 s
